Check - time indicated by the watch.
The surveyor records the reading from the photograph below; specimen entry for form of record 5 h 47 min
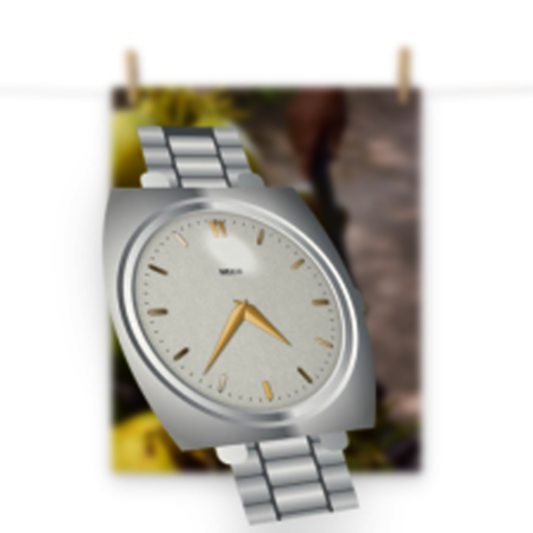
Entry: 4 h 37 min
